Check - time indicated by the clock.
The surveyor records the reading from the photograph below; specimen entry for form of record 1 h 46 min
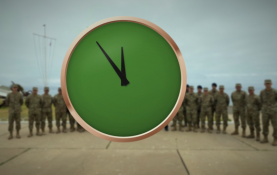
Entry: 11 h 54 min
